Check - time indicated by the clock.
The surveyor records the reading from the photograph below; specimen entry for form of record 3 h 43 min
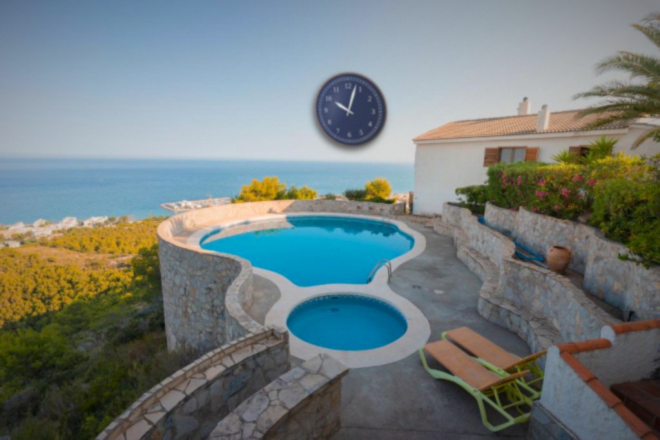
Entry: 10 h 03 min
